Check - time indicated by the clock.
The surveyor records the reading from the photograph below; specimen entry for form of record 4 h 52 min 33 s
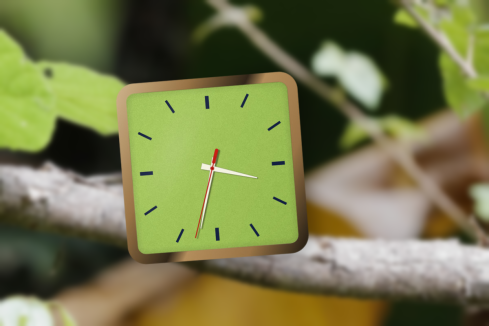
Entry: 3 h 32 min 33 s
